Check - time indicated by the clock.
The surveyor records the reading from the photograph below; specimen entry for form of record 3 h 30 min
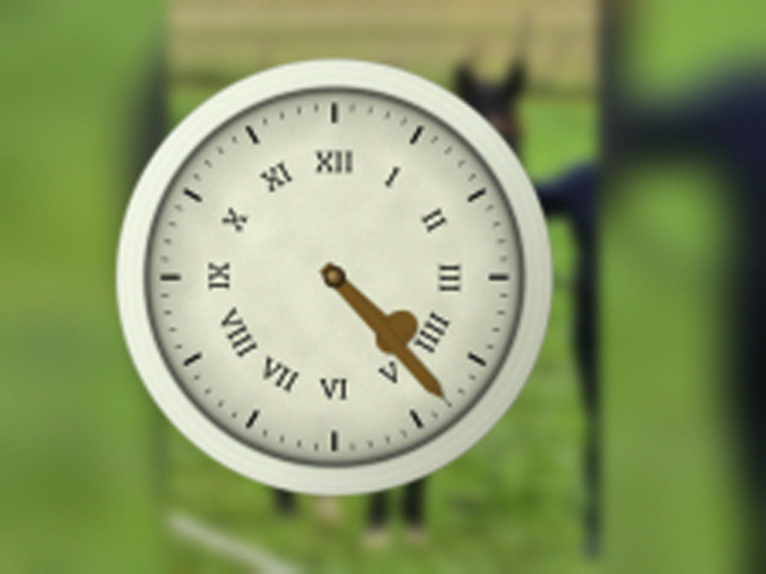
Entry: 4 h 23 min
